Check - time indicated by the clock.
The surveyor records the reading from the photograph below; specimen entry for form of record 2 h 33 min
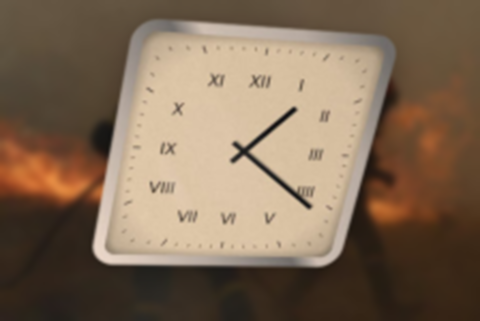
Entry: 1 h 21 min
